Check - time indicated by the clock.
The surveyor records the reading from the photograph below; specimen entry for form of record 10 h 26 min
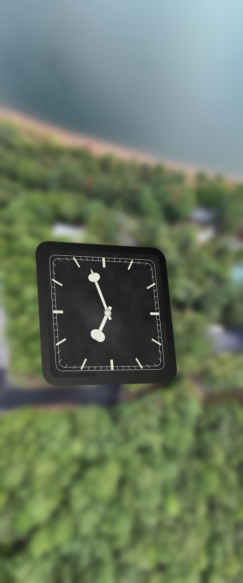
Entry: 6 h 57 min
